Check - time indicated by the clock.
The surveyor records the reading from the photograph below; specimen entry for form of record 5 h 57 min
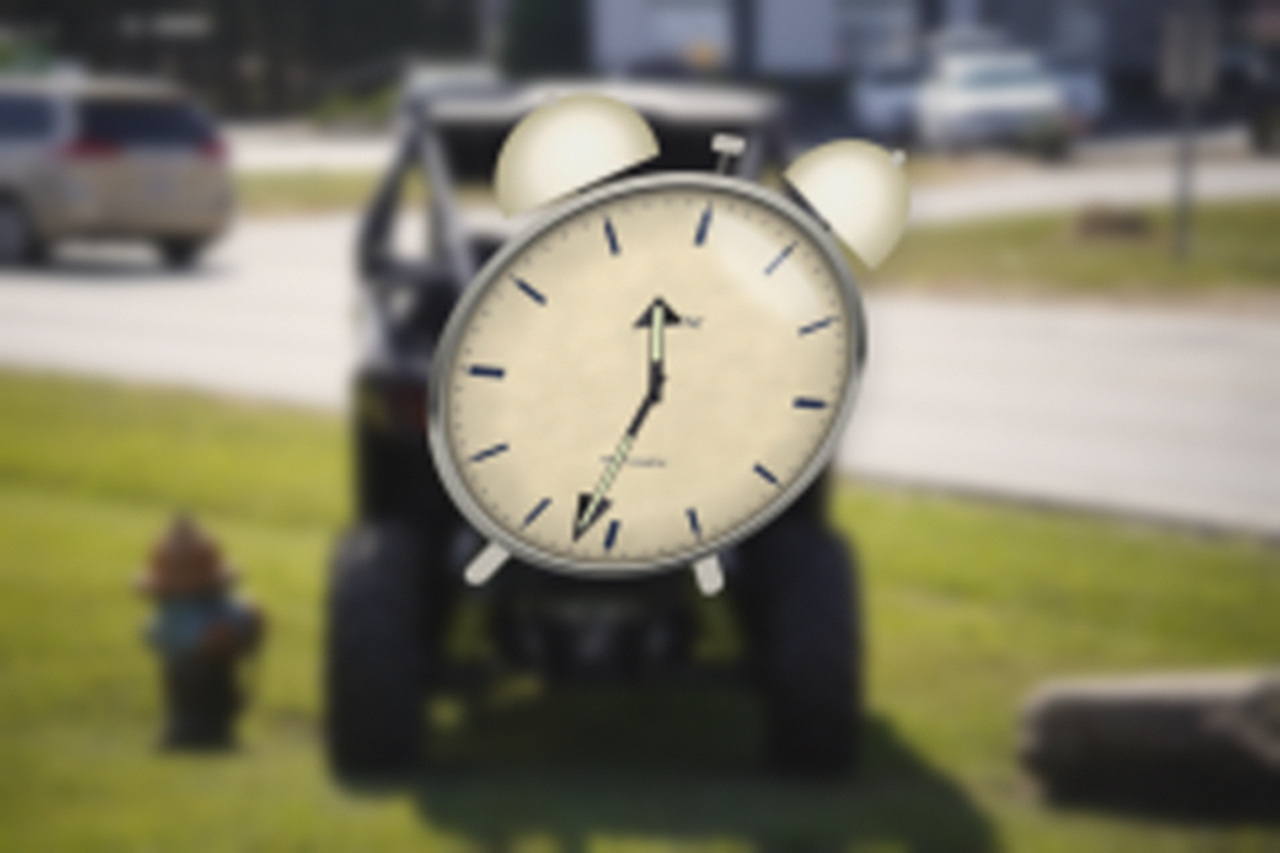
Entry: 11 h 32 min
